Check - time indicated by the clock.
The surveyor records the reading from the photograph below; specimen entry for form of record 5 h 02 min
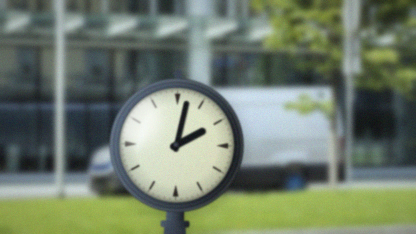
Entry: 2 h 02 min
